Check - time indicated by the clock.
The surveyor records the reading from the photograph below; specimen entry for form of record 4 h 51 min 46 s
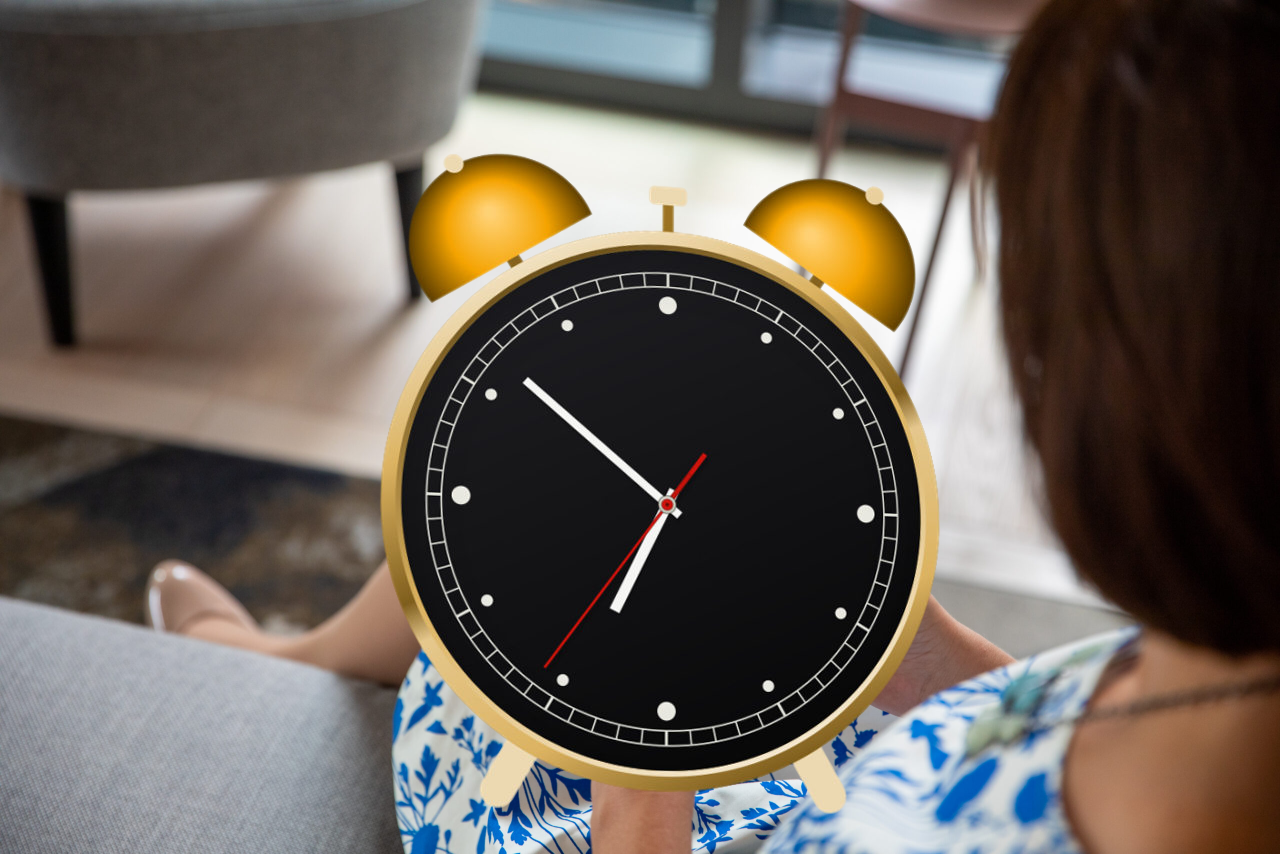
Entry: 6 h 51 min 36 s
